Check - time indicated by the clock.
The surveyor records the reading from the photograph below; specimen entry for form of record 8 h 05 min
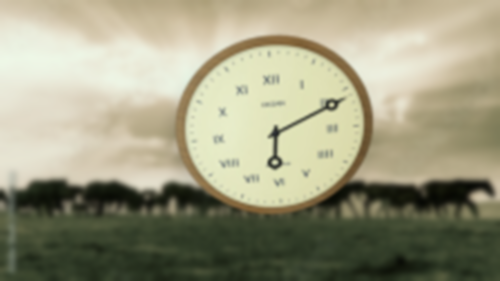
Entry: 6 h 11 min
